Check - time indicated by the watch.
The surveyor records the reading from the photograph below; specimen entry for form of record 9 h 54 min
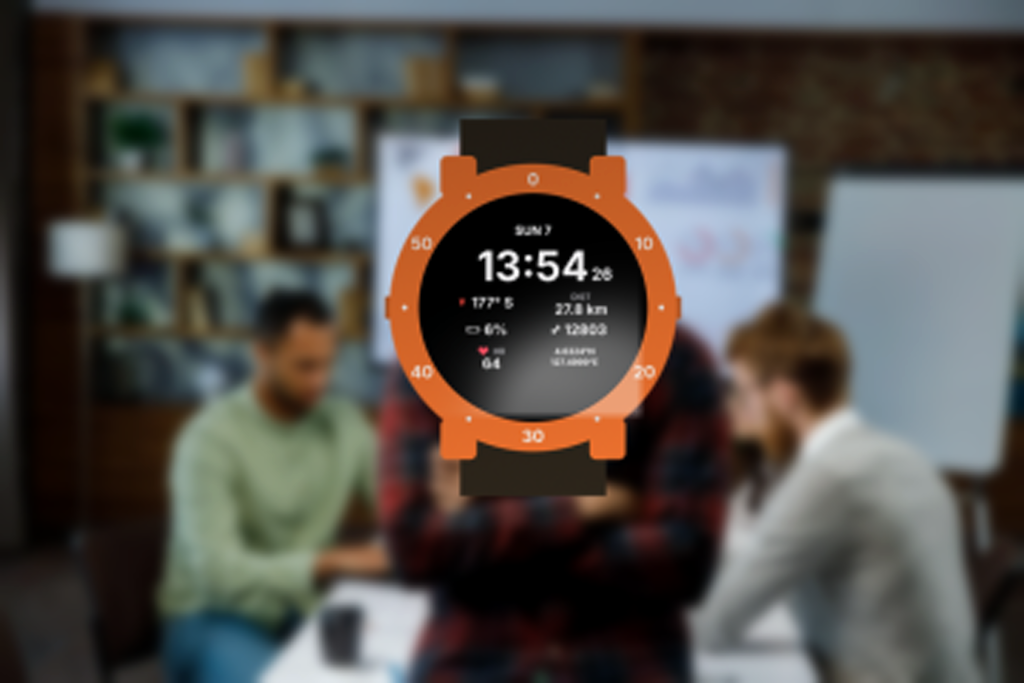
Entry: 13 h 54 min
